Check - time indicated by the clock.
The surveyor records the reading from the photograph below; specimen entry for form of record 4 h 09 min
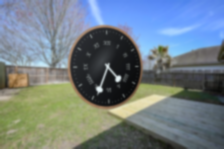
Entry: 4 h 34 min
